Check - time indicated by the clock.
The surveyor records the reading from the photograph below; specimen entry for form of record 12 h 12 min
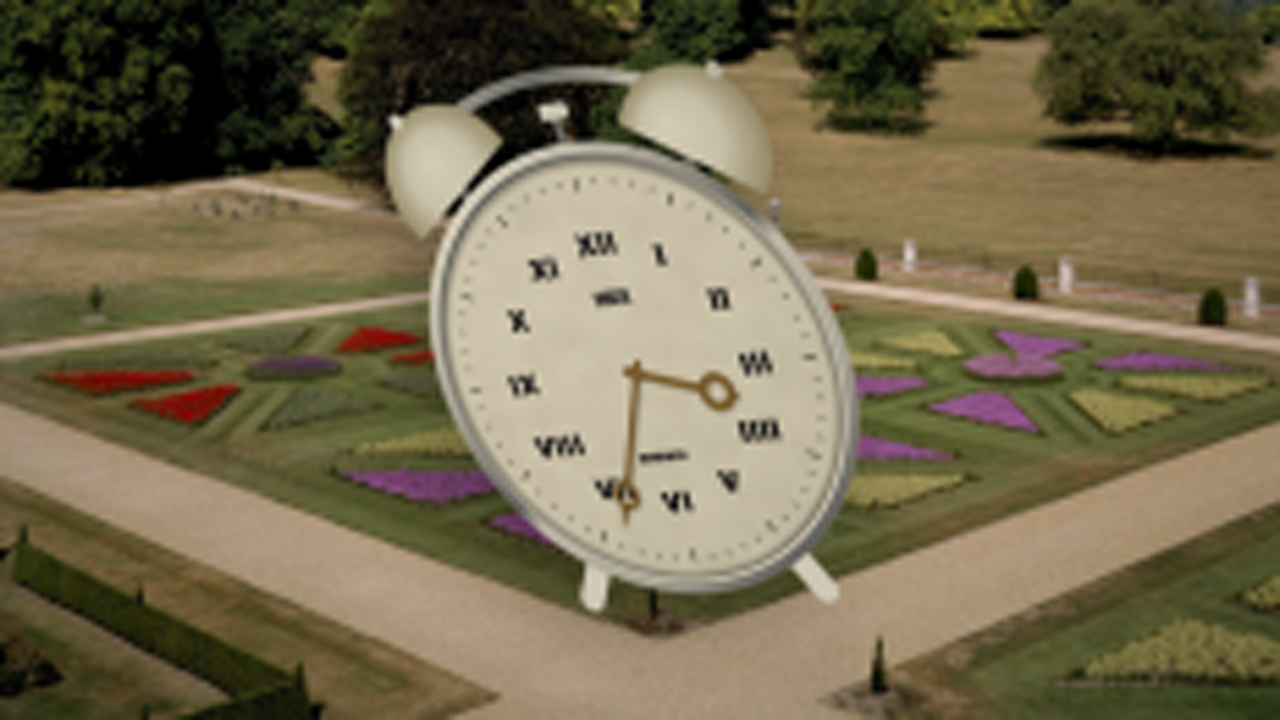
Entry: 3 h 34 min
